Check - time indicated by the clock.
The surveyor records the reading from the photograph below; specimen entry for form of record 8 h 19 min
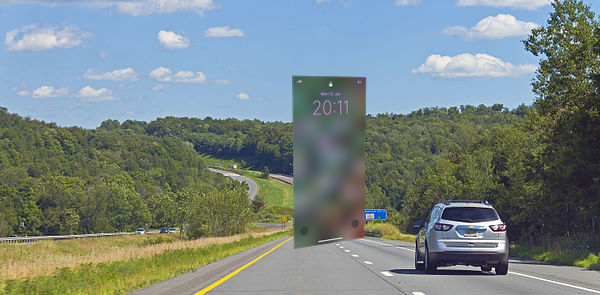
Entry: 20 h 11 min
